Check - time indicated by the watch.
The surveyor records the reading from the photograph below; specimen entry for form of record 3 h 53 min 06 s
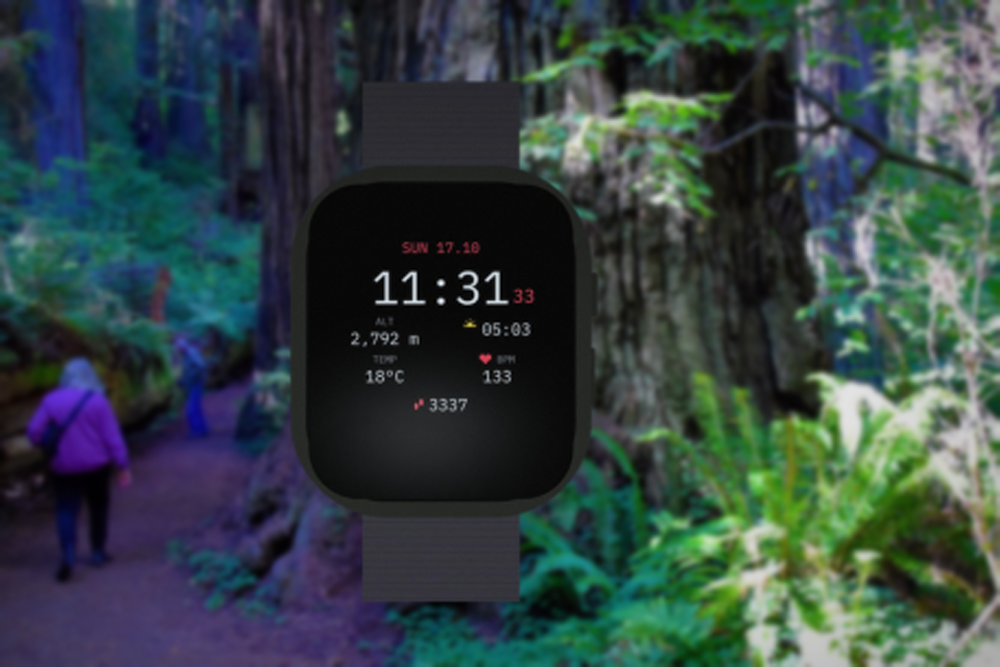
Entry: 11 h 31 min 33 s
